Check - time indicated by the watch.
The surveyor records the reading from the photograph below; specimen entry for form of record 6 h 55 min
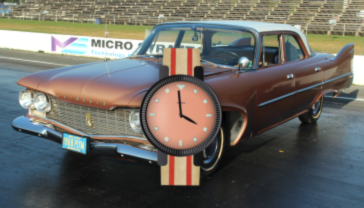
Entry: 3 h 59 min
